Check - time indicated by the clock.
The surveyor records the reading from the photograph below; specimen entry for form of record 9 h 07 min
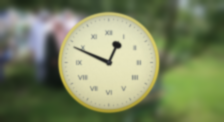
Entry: 12 h 49 min
